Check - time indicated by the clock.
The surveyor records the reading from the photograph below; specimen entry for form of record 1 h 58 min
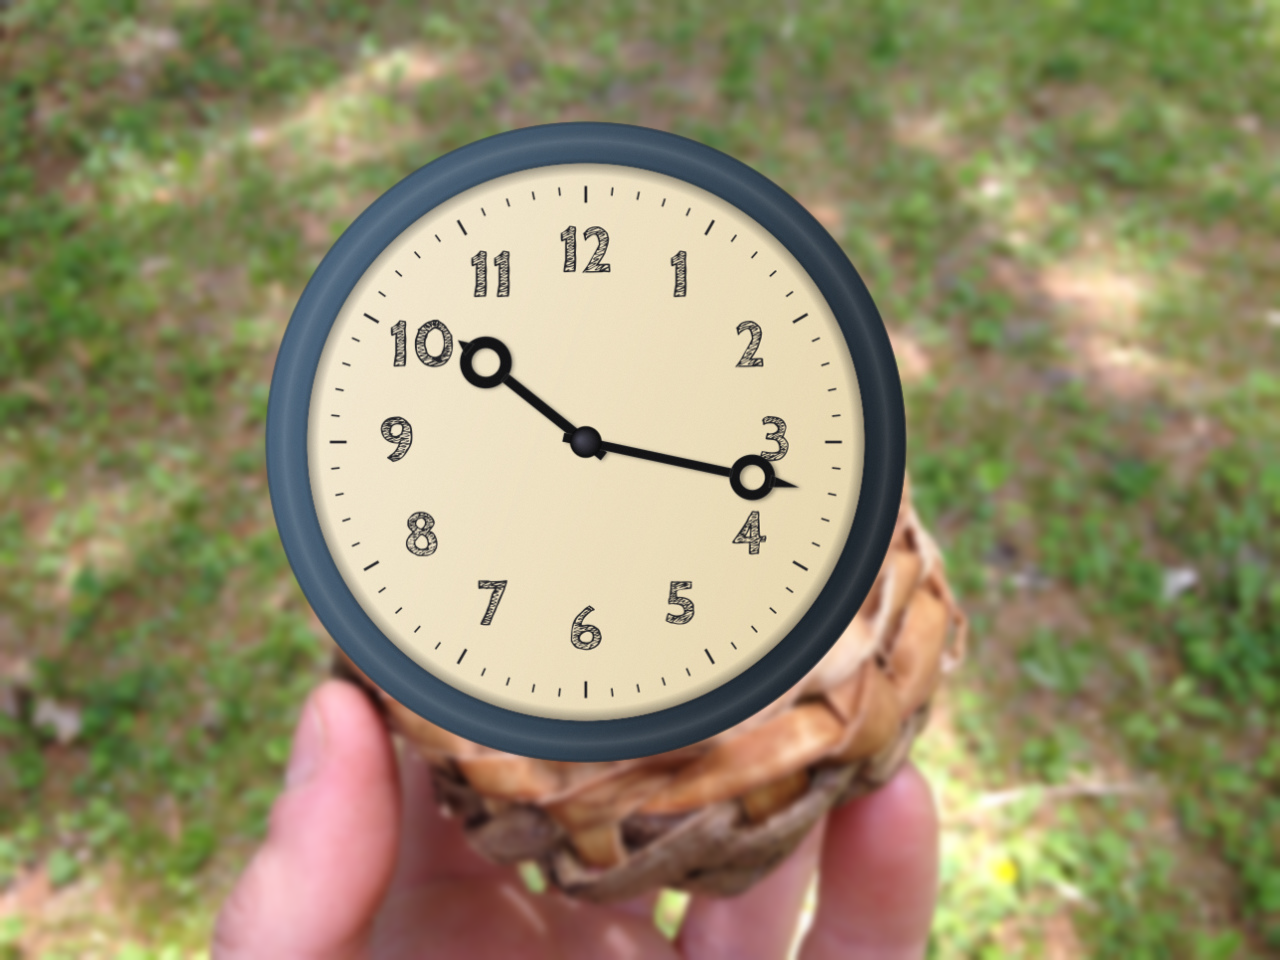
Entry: 10 h 17 min
